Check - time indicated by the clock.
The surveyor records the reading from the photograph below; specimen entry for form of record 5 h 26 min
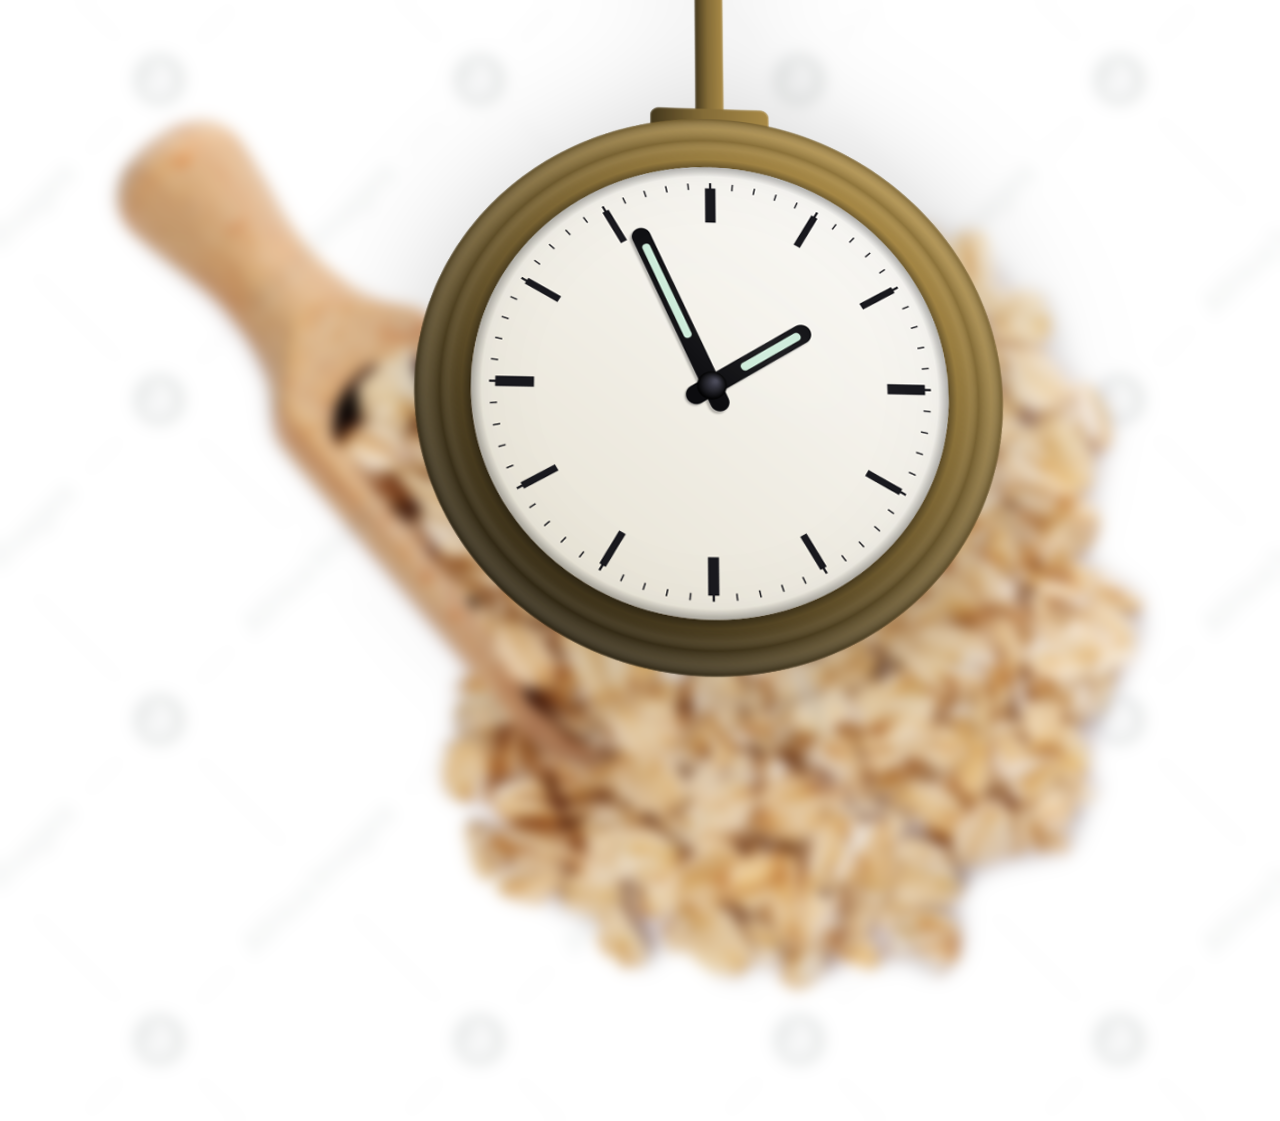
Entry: 1 h 56 min
